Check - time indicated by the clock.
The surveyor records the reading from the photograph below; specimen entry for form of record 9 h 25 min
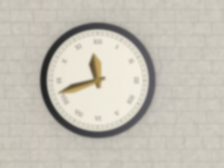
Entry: 11 h 42 min
